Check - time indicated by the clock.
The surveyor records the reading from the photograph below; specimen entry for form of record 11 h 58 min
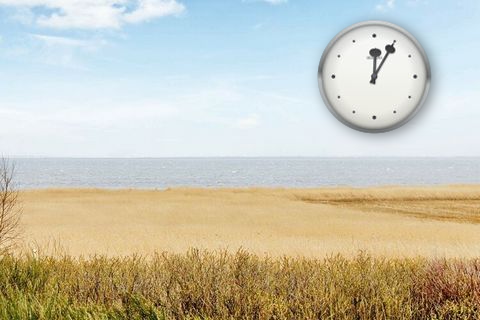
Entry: 12 h 05 min
